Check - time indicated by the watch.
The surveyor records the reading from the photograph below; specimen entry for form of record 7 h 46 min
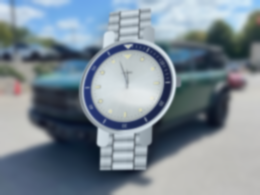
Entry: 11 h 57 min
